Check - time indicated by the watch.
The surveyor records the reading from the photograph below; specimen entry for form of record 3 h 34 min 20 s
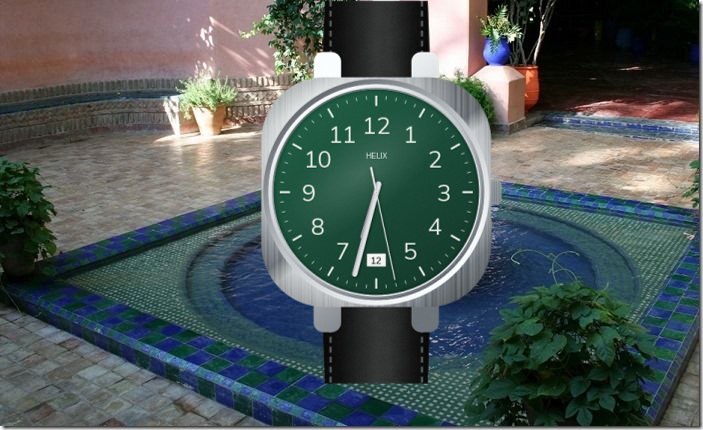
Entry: 6 h 32 min 28 s
